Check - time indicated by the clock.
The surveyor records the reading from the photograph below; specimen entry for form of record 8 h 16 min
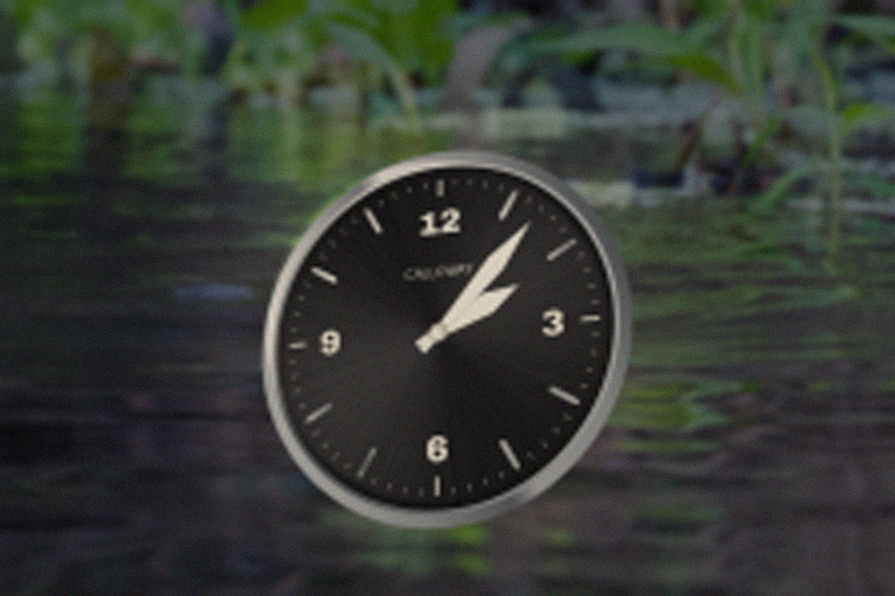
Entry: 2 h 07 min
